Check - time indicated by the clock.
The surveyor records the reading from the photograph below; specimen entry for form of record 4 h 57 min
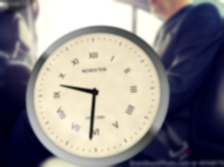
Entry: 9 h 31 min
